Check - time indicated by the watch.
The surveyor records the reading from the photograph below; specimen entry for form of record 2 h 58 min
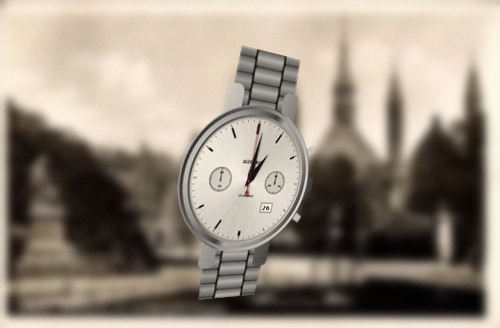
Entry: 1 h 01 min
